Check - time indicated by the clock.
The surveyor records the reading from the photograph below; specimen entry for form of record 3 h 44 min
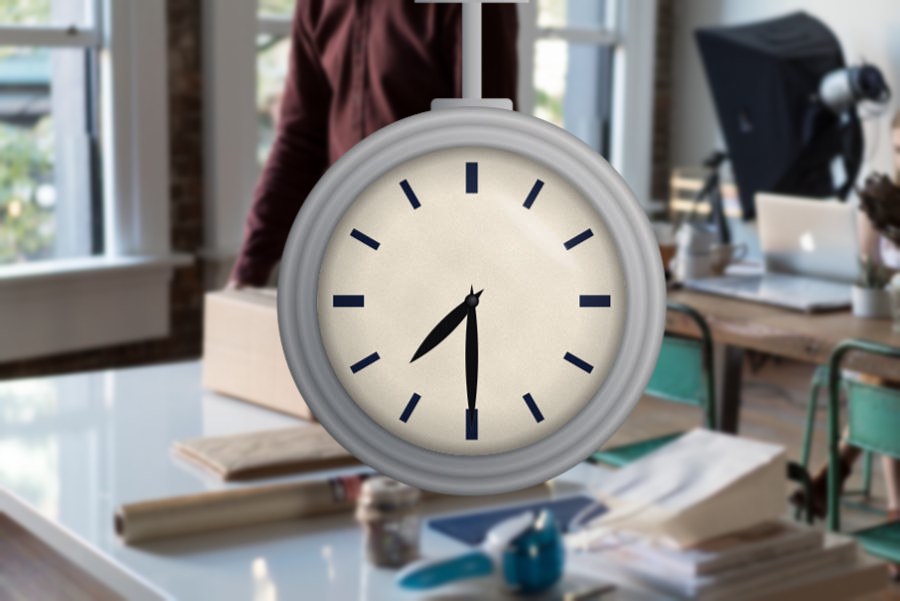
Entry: 7 h 30 min
